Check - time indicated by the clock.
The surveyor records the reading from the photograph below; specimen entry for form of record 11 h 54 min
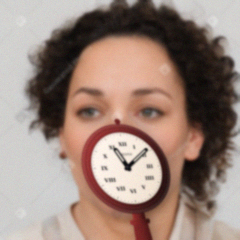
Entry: 11 h 09 min
